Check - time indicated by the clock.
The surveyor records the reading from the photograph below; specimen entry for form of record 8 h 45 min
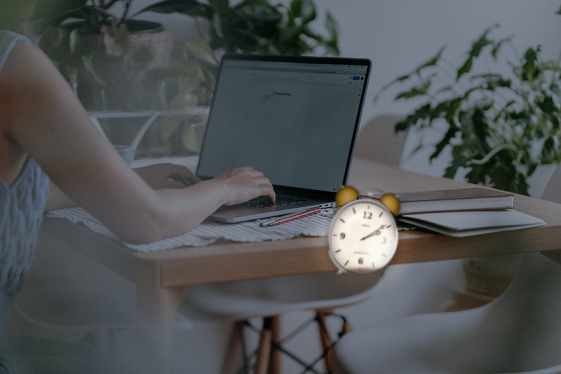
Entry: 2 h 09 min
